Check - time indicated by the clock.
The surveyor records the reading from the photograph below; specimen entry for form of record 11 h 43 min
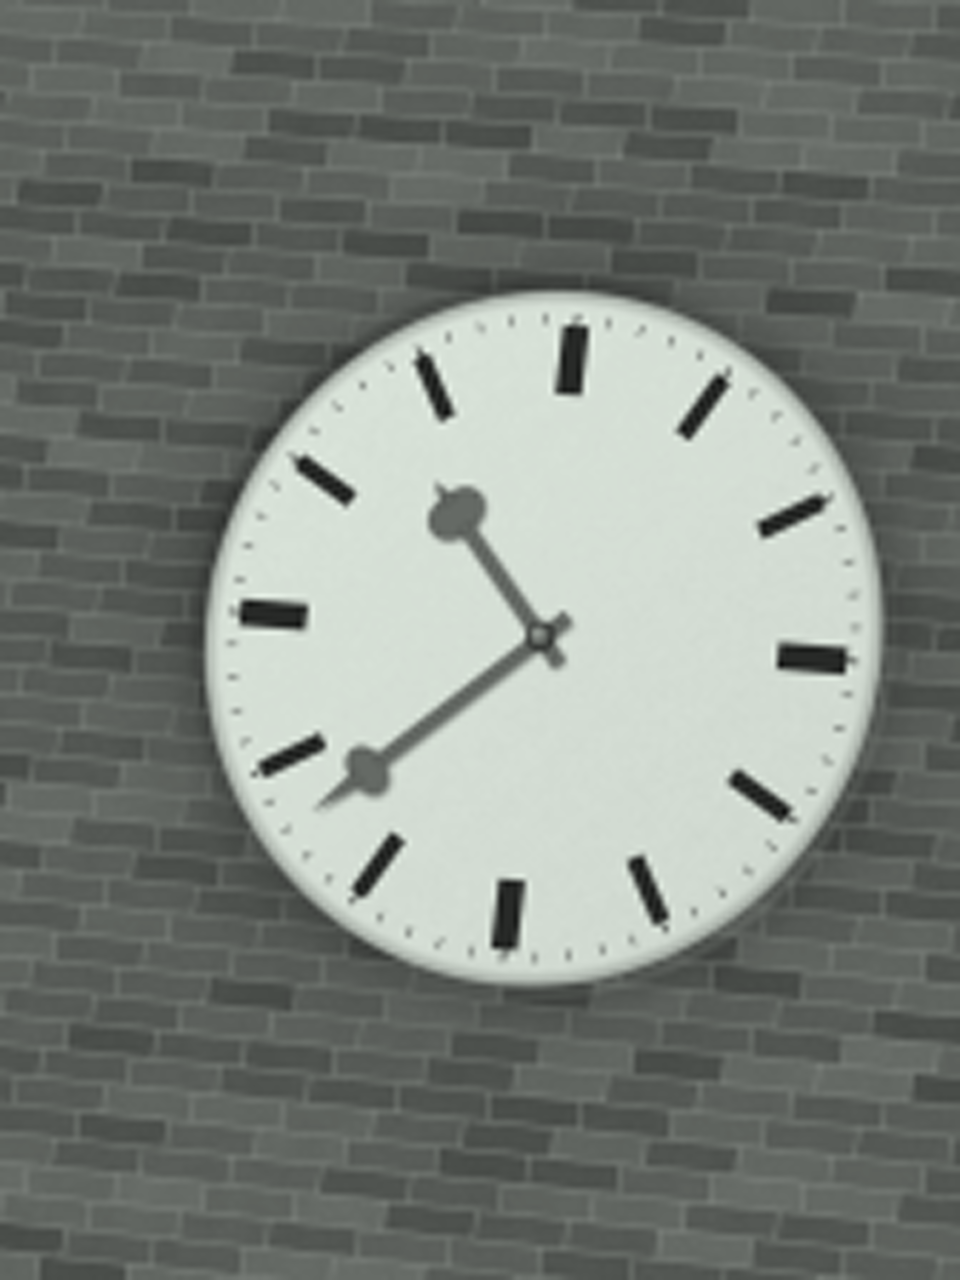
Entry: 10 h 38 min
